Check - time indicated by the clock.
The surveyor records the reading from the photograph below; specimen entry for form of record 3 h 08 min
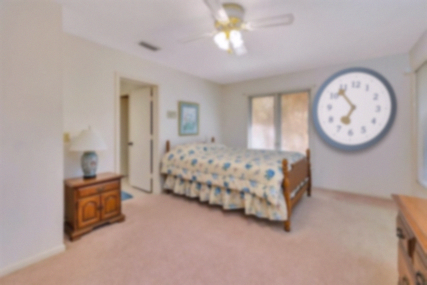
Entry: 6 h 53 min
